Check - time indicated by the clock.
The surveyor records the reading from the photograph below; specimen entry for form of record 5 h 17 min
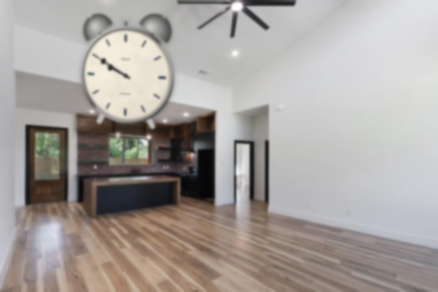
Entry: 9 h 50 min
